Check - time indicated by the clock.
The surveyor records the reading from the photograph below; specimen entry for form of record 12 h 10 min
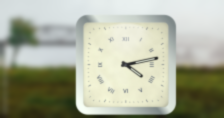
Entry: 4 h 13 min
